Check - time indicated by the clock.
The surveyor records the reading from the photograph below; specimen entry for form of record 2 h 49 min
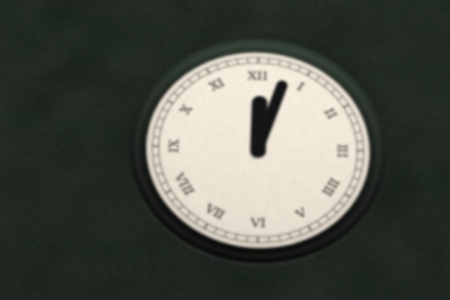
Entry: 12 h 03 min
